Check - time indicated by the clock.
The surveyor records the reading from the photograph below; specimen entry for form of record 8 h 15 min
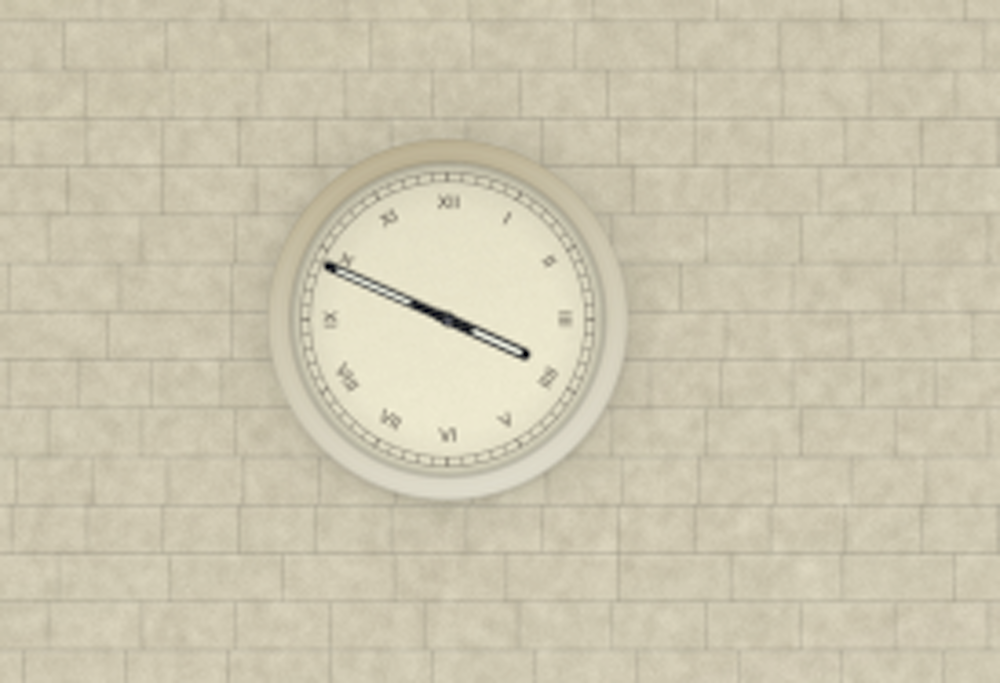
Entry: 3 h 49 min
